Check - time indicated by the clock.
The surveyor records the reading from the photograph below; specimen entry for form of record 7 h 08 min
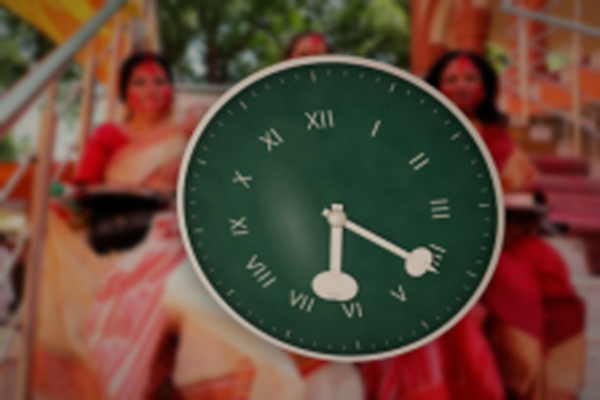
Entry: 6 h 21 min
